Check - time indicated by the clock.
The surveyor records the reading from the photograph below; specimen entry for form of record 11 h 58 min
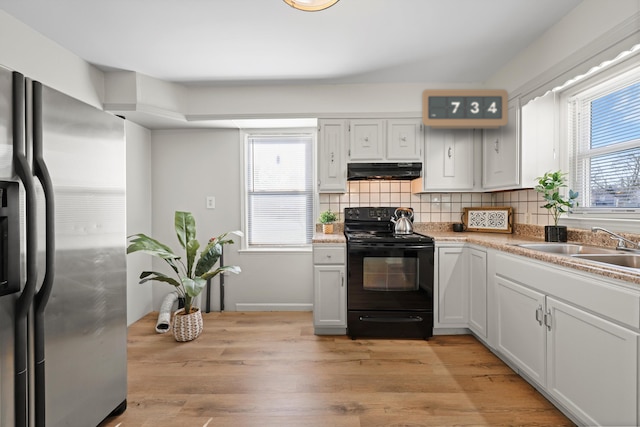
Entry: 7 h 34 min
